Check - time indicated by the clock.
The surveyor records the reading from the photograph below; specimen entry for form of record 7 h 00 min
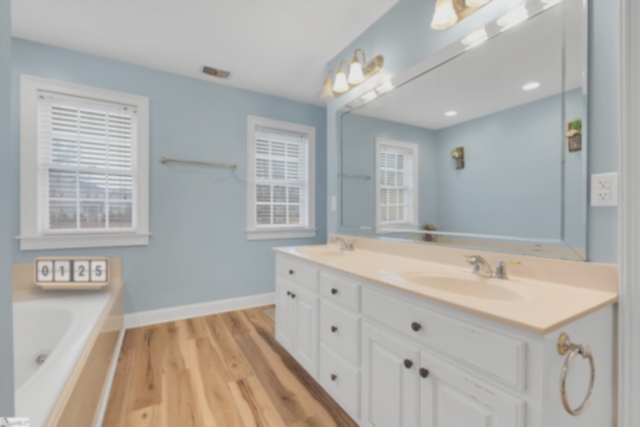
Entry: 1 h 25 min
